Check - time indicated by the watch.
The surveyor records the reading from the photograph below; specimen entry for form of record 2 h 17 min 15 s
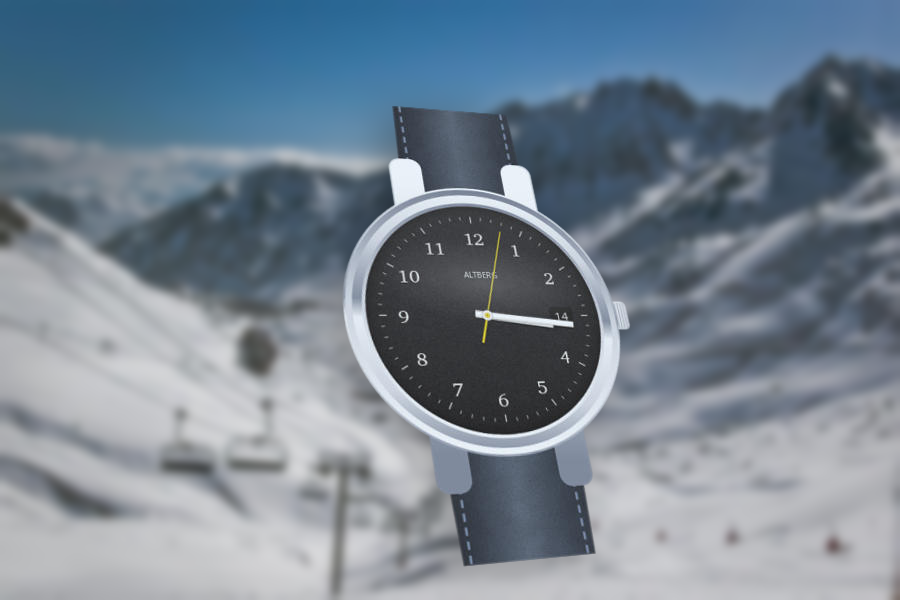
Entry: 3 h 16 min 03 s
